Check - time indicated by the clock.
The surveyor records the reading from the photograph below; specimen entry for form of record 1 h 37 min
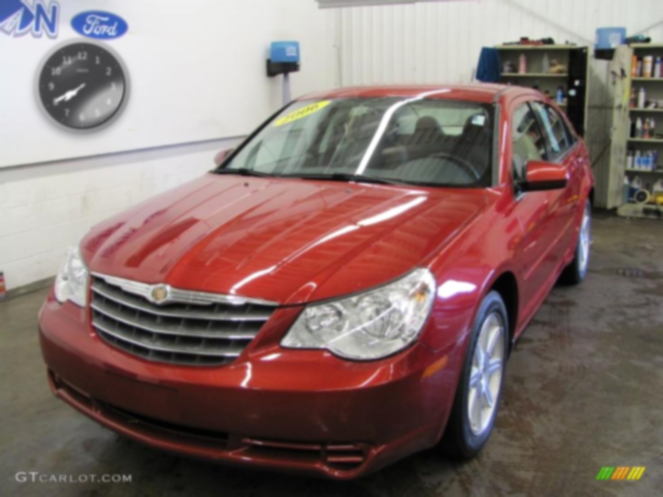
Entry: 7 h 40 min
